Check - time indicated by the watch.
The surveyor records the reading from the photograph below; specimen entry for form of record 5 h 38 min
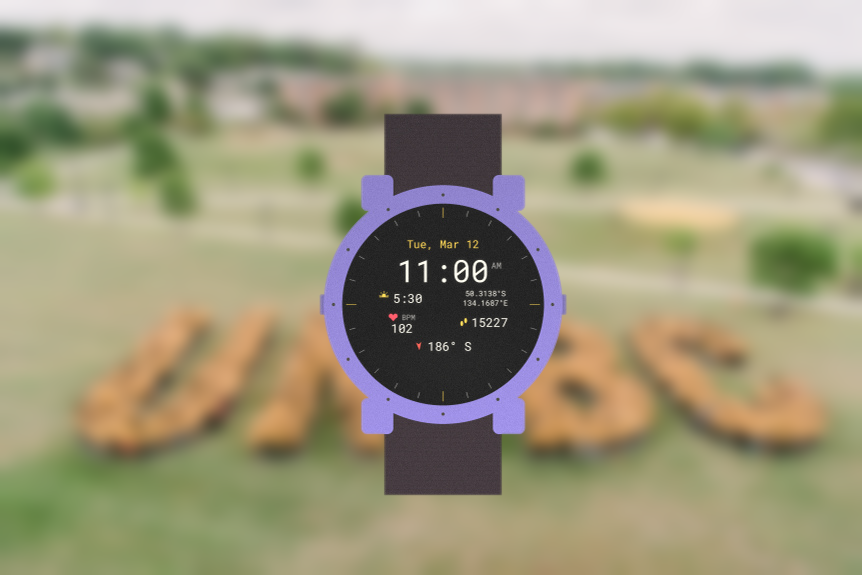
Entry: 11 h 00 min
